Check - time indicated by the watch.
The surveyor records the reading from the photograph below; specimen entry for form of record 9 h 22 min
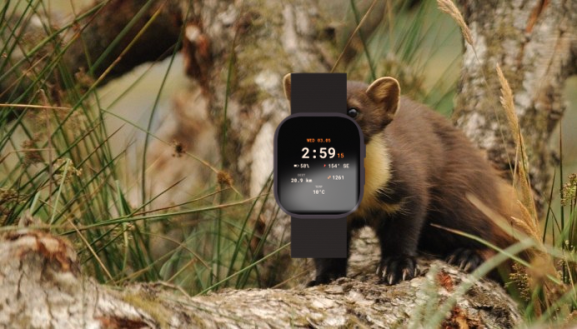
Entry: 2 h 59 min
